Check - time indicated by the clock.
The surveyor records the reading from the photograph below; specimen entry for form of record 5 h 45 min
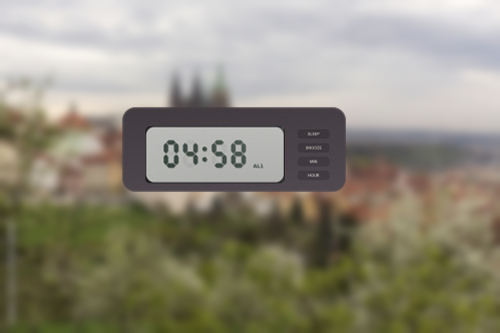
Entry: 4 h 58 min
